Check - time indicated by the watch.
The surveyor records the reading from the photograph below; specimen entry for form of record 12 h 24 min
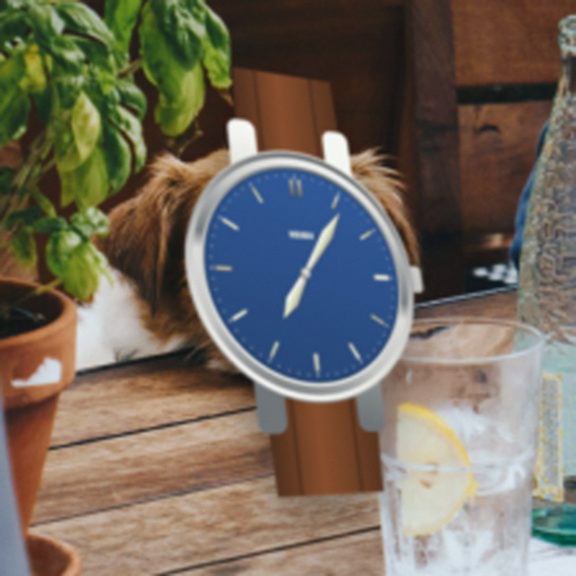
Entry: 7 h 06 min
